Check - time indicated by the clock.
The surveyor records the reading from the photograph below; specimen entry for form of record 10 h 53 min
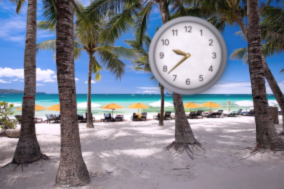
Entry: 9 h 38 min
